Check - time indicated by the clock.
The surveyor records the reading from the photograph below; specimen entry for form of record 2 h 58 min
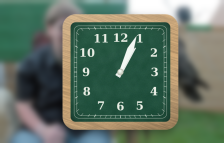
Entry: 1 h 04 min
